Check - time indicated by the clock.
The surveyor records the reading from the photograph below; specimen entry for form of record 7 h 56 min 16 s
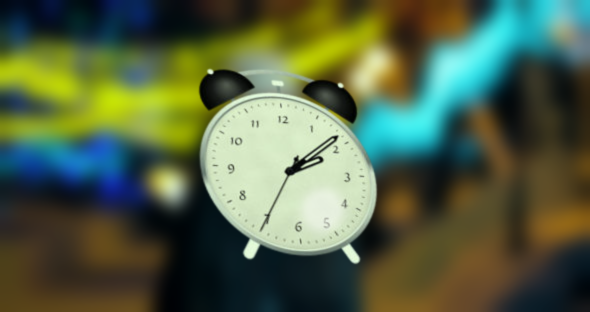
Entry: 2 h 08 min 35 s
